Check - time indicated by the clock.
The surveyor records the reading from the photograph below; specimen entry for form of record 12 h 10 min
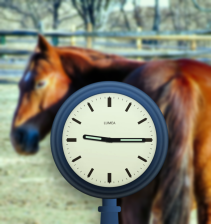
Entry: 9 h 15 min
